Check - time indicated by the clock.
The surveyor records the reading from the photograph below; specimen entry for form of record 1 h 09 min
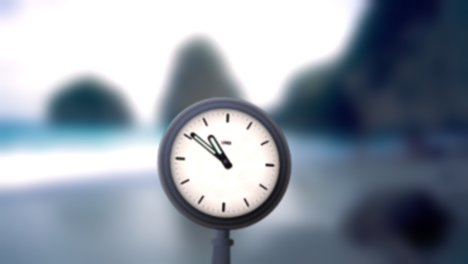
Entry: 10 h 51 min
